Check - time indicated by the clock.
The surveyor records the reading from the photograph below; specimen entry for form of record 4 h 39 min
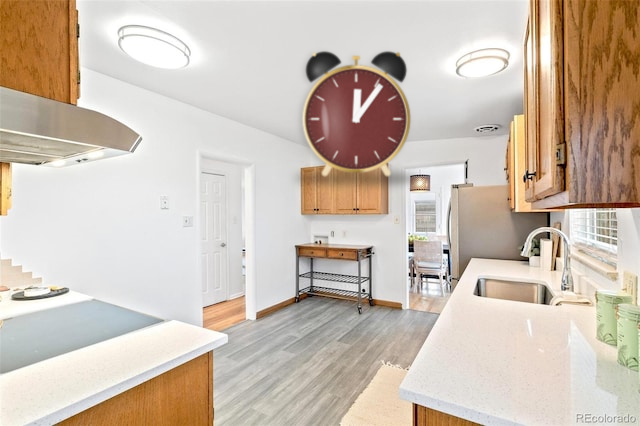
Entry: 12 h 06 min
